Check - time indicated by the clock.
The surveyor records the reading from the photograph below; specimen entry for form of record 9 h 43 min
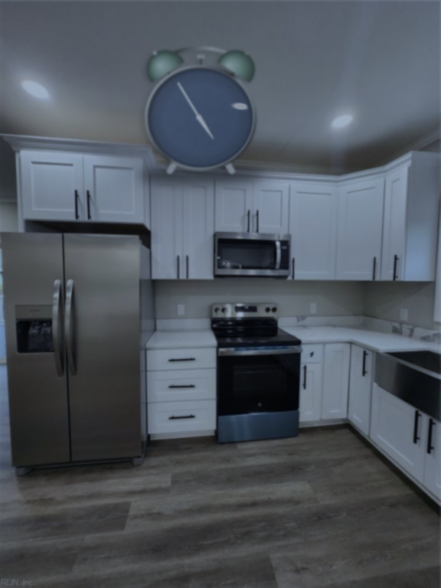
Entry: 4 h 55 min
